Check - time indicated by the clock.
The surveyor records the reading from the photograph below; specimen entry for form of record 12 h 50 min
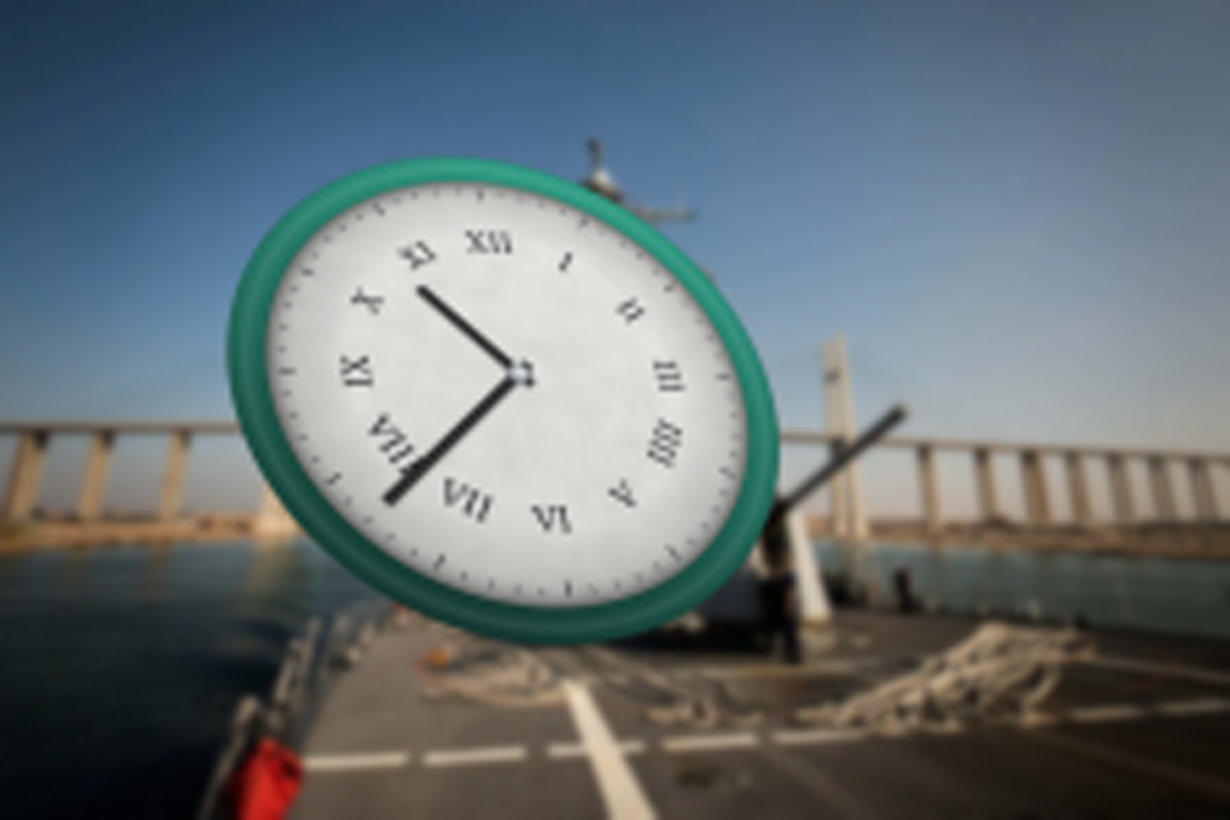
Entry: 10 h 38 min
